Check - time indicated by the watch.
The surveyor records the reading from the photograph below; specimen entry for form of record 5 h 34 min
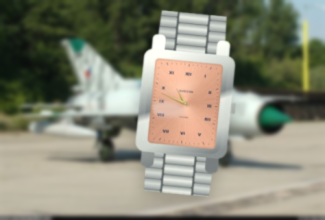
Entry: 10 h 48 min
